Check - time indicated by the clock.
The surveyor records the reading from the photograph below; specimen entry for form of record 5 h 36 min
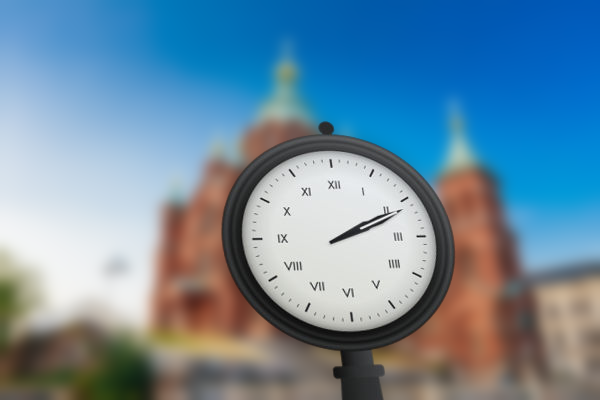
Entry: 2 h 11 min
